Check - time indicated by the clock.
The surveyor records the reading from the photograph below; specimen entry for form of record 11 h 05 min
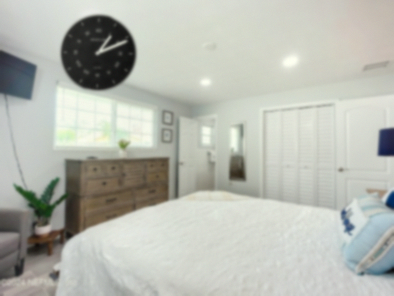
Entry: 1 h 11 min
